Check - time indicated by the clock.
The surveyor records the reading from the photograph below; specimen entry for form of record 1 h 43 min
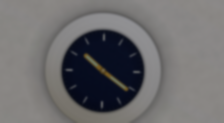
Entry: 10 h 21 min
